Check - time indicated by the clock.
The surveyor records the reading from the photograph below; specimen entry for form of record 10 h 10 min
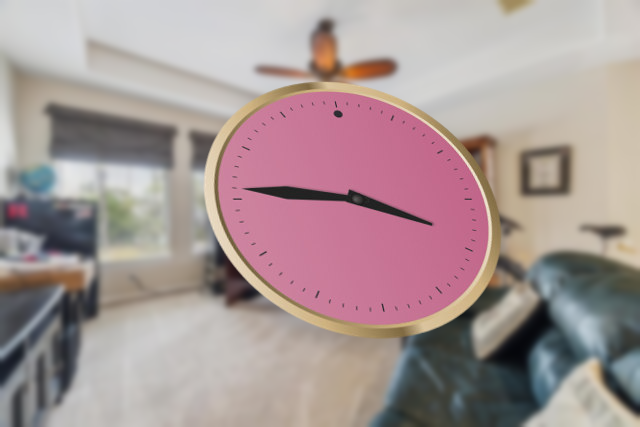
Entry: 3 h 46 min
